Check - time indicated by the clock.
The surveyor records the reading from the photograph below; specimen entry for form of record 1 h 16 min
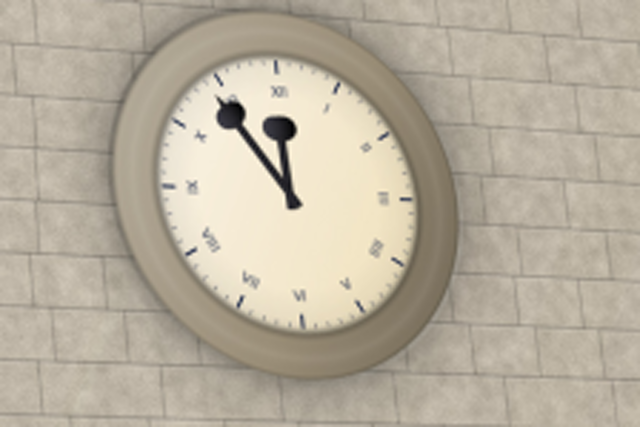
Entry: 11 h 54 min
